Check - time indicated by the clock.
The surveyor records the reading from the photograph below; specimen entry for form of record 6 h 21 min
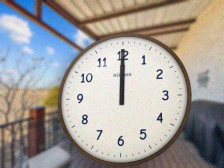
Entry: 12 h 00 min
